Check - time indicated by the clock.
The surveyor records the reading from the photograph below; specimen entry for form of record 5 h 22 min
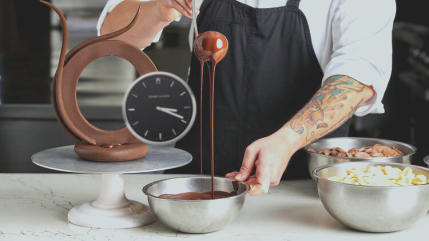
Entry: 3 h 19 min
